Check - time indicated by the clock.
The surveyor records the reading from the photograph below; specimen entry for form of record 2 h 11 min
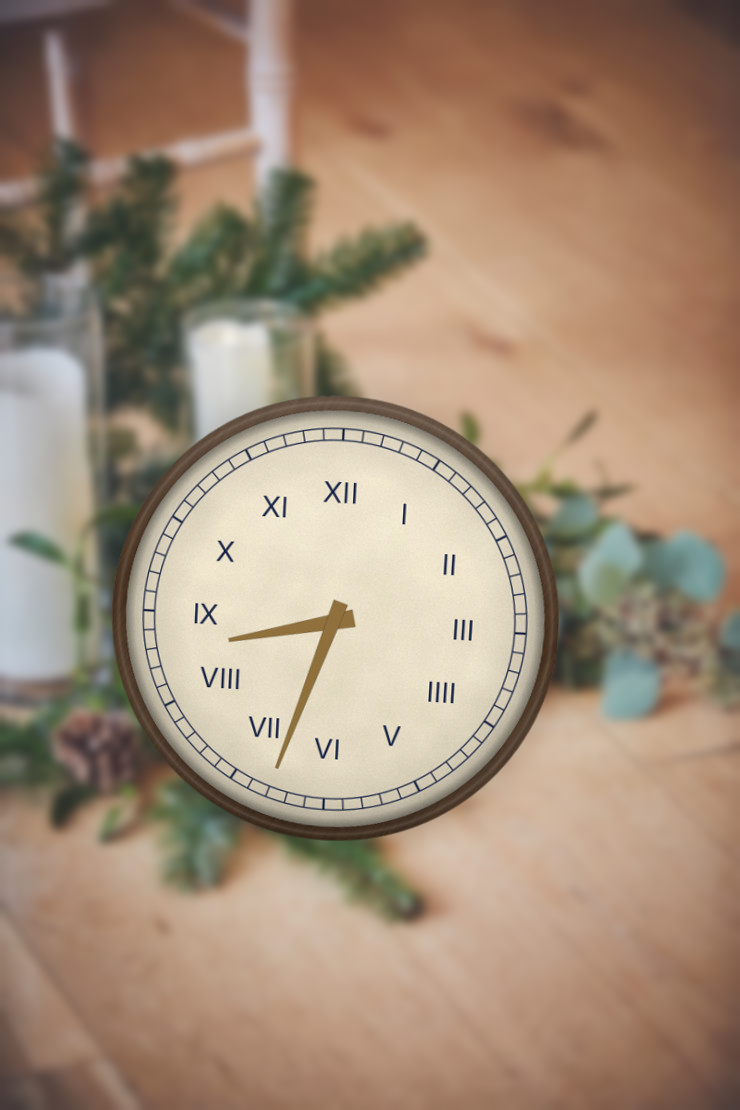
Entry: 8 h 33 min
